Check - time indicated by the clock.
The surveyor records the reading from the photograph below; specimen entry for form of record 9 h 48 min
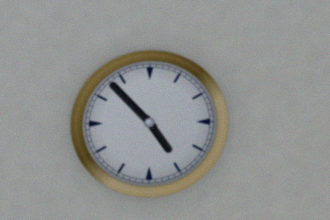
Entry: 4 h 53 min
